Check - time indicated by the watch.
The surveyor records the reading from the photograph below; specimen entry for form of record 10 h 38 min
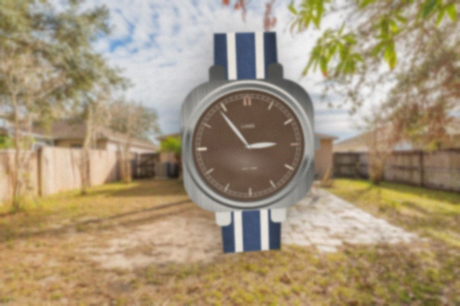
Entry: 2 h 54 min
